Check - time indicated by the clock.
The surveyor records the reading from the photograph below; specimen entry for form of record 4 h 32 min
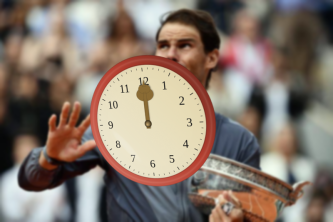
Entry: 12 h 00 min
